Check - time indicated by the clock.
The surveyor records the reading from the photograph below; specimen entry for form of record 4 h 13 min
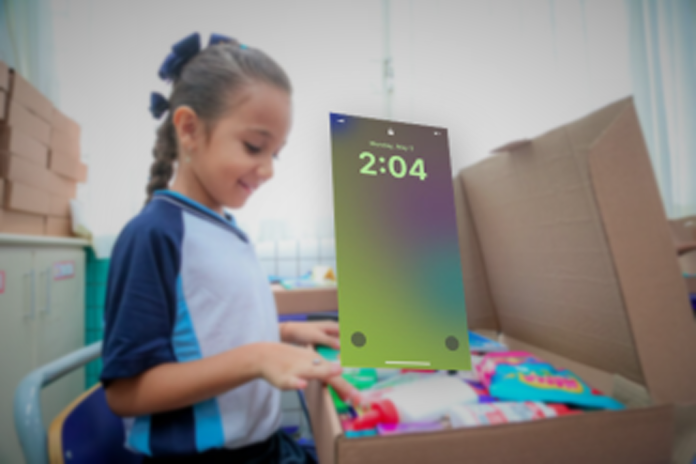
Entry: 2 h 04 min
